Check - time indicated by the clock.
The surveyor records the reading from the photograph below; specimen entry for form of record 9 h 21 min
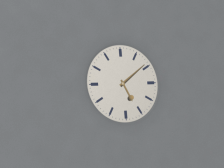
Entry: 5 h 09 min
